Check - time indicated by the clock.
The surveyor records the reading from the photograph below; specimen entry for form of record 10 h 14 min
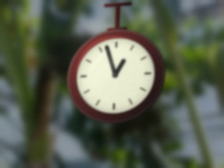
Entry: 12 h 57 min
